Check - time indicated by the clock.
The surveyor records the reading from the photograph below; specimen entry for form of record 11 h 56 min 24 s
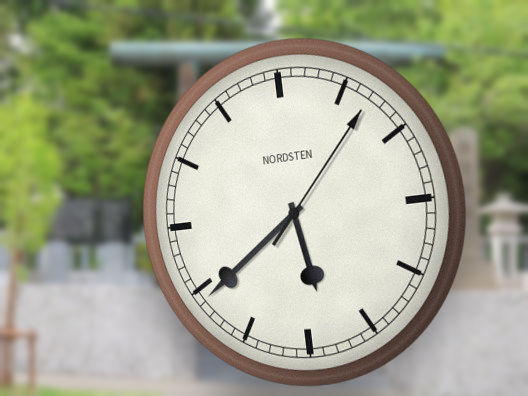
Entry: 5 h 39 min 07 s
